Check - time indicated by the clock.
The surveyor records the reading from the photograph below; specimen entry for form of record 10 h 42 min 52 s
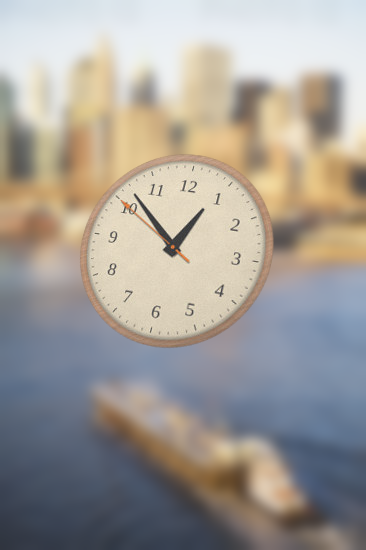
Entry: 12 h 51 min 50 s
